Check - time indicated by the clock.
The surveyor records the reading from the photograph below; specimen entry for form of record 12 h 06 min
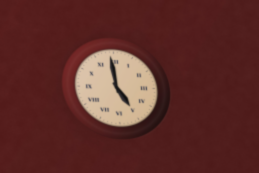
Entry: 4 h 59 min
